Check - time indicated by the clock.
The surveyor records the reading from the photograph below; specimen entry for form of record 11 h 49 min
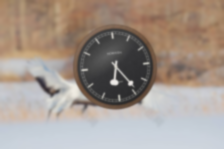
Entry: 6 h 24 min
